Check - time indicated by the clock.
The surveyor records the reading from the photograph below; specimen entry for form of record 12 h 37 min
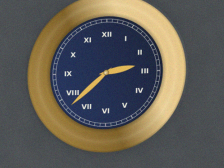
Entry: 2 h 38 min
